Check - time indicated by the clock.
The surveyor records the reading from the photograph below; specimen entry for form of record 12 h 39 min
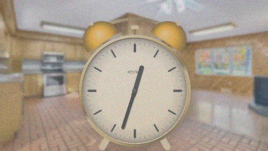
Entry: 12 h 33 min
